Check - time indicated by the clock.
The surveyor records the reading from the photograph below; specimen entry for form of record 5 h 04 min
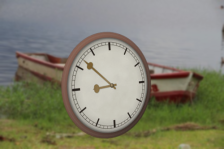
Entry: 8 h 52 min
